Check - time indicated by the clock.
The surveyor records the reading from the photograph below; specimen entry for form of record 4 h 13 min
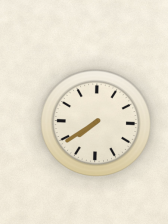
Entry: 7 h 39 min
